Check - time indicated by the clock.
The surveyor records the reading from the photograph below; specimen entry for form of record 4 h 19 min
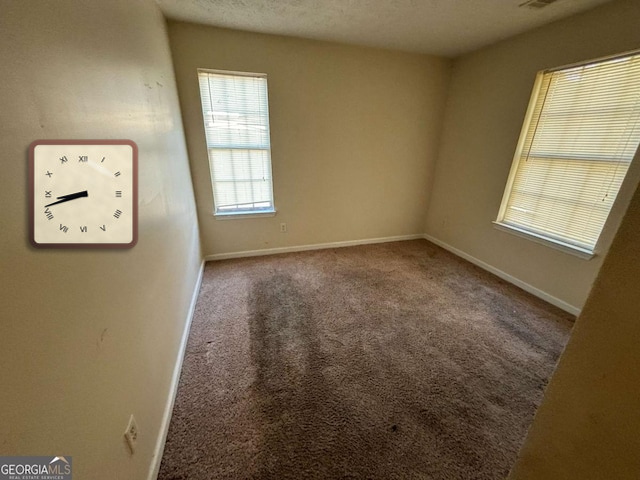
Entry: 8 h 42 min
